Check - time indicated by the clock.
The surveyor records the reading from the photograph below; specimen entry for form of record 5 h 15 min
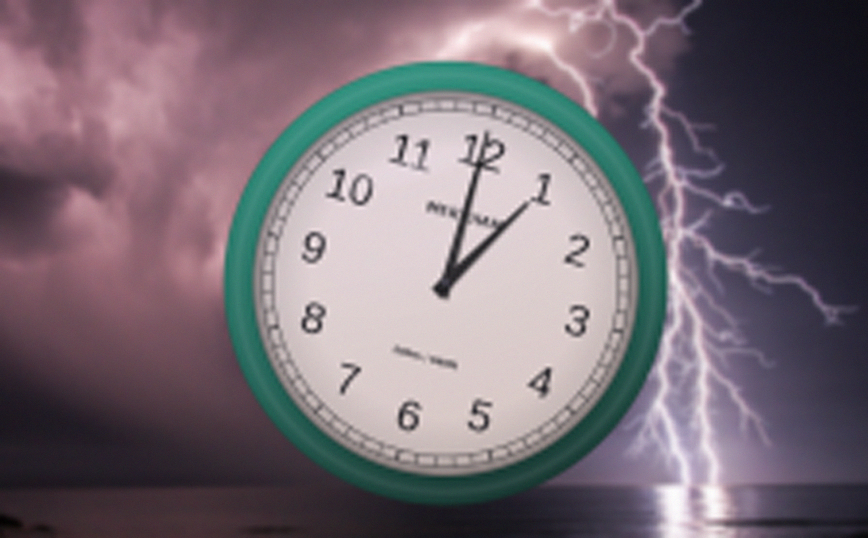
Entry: 1 h 00 min
